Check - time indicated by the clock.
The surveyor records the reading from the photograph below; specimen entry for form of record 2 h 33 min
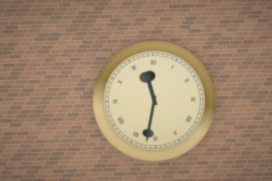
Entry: 11 h 32 min
